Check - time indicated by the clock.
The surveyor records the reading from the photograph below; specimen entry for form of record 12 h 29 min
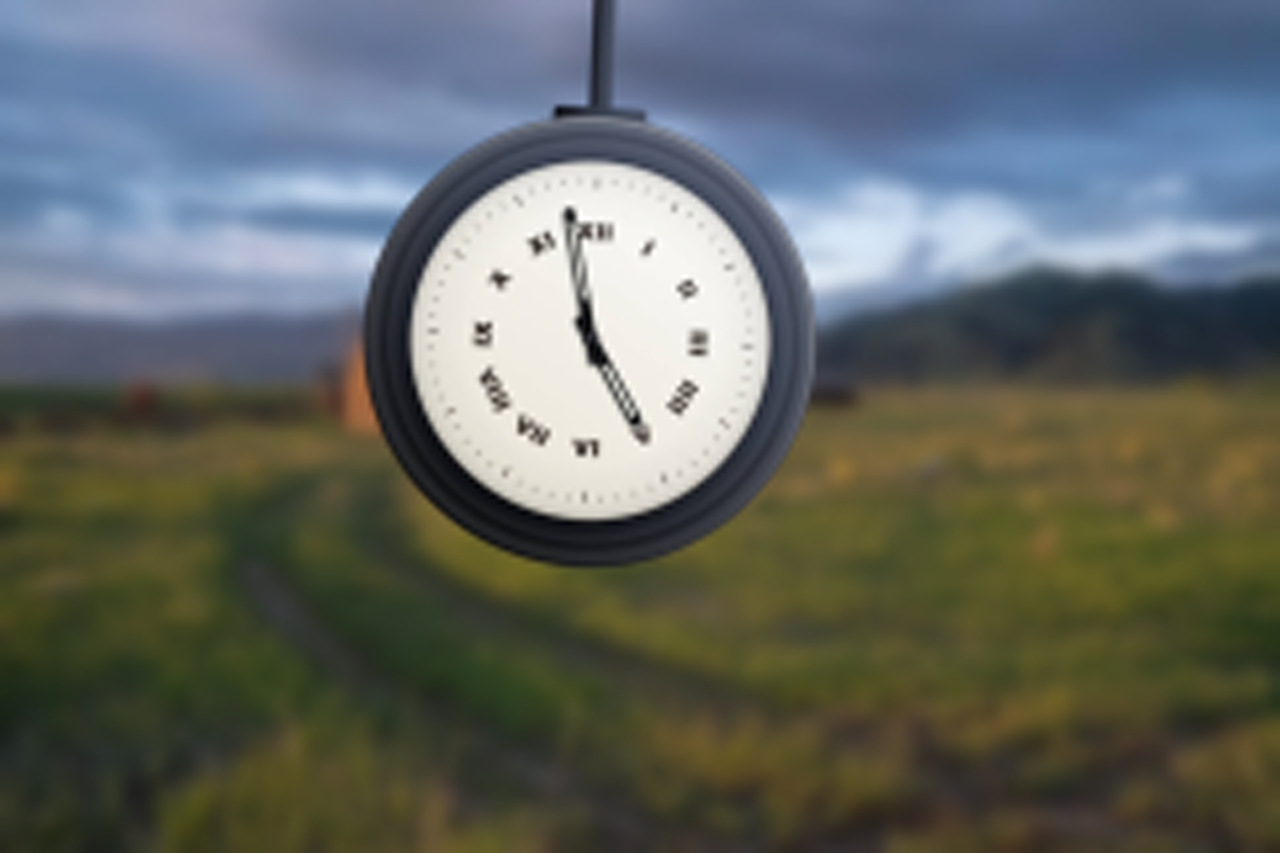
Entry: 4 h 58 min
